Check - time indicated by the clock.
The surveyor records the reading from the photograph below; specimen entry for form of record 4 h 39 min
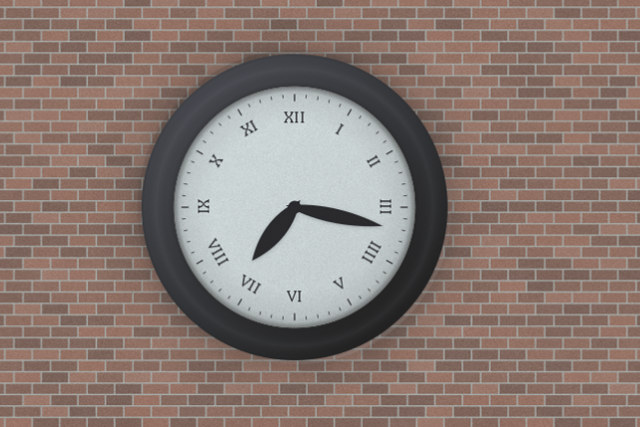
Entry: 7 h 17 min
